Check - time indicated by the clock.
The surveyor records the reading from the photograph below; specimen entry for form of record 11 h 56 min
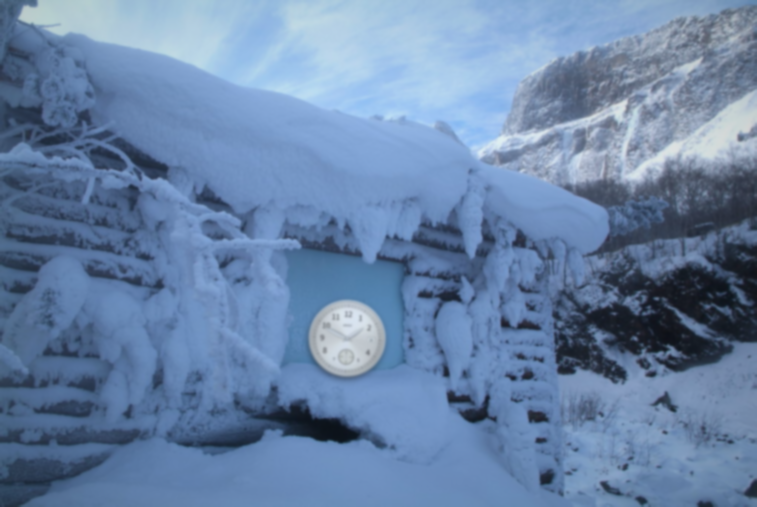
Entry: 1 h 49 min
